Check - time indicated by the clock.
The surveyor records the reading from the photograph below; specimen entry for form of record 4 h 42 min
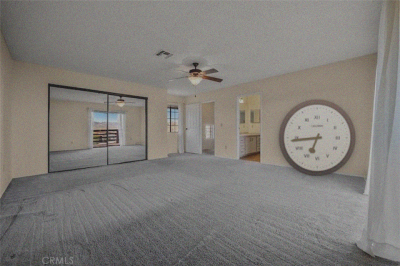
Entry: 6 h 44 min
